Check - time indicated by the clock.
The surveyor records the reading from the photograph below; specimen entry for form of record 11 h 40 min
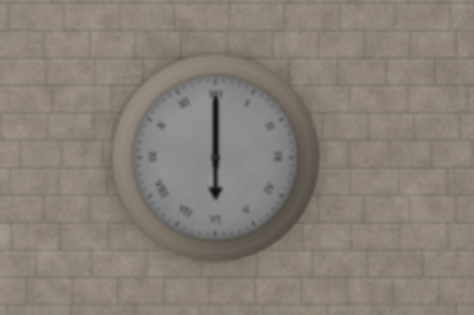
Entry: 6 h 00 min
